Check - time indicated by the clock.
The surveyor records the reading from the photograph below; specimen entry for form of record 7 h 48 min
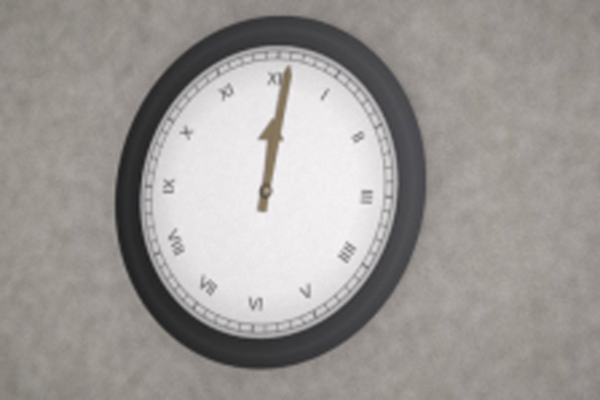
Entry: 12 h 01 min
